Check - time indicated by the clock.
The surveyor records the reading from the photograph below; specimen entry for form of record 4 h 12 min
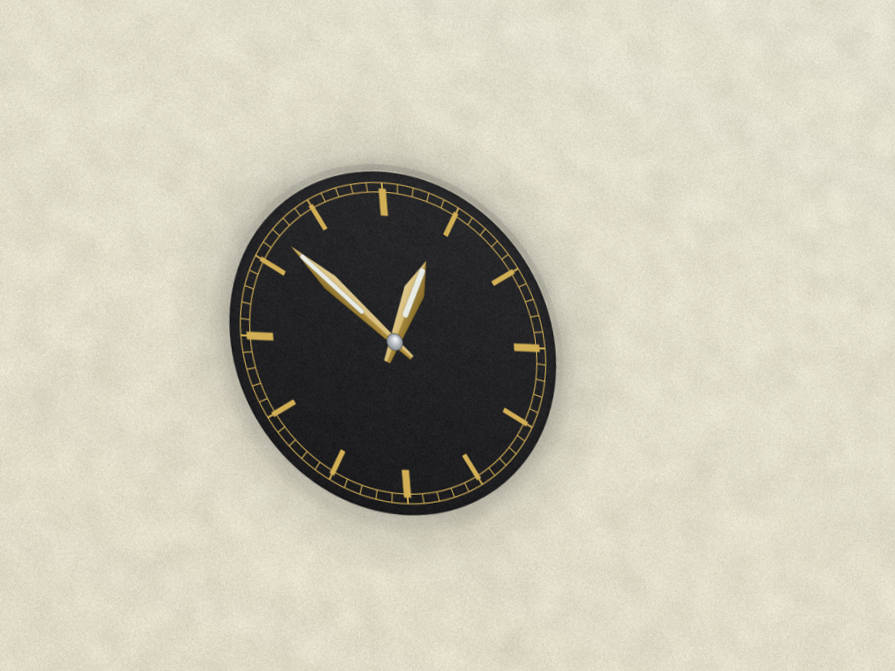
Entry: 12 h 52 min
